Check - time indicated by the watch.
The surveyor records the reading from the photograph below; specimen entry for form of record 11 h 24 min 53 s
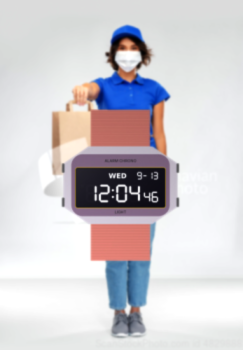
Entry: 12 h 04 min 46 s
